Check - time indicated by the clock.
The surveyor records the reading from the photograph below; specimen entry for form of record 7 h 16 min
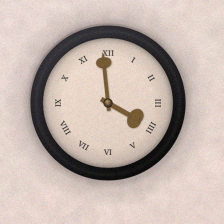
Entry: 3 h 59 min
